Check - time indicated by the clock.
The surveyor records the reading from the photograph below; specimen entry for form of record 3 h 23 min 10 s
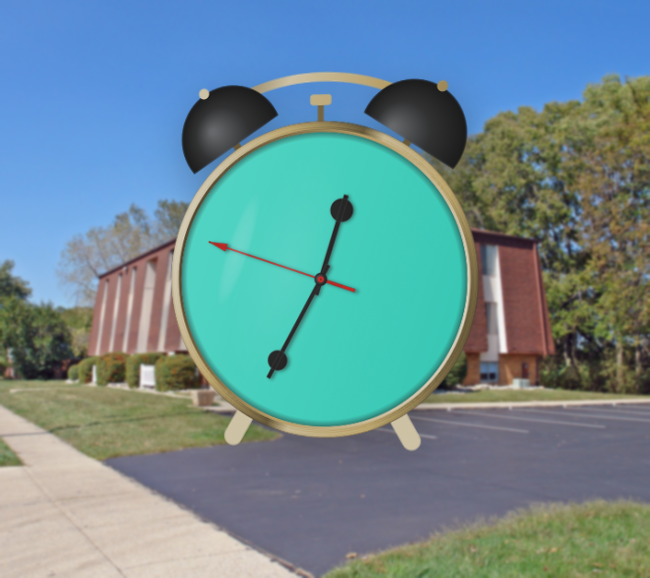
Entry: 12 h 34 min 48 s
